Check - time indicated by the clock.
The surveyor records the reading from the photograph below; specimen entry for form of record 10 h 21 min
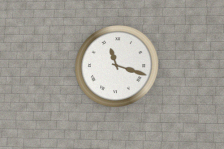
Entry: 11 h 18 min
